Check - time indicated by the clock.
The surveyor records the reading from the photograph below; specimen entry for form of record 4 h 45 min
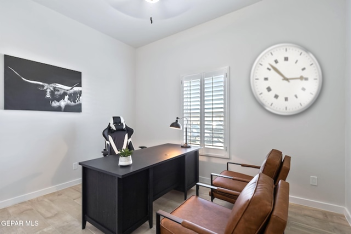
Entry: 2 h 52 min
